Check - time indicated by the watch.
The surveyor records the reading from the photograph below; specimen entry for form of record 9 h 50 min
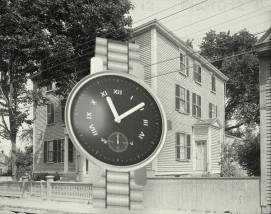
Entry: 11 h 09 min
